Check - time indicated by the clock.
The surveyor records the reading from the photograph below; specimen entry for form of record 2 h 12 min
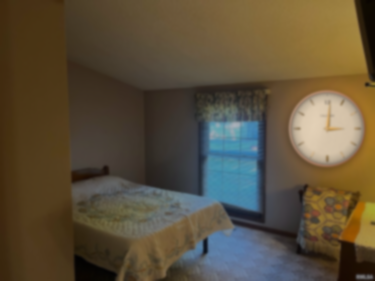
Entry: 3 h 01 min
